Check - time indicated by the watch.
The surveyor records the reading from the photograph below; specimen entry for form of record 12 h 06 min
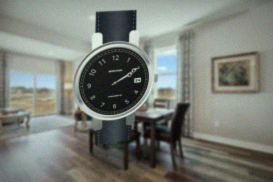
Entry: 2 h 10 min
